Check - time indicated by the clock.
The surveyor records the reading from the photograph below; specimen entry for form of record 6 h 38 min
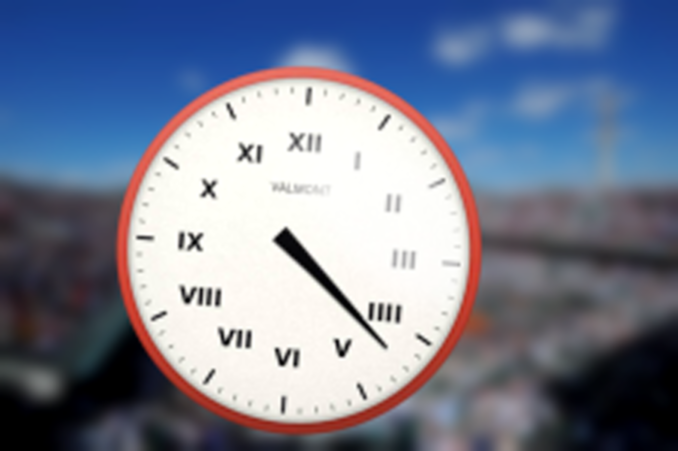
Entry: 4 h 22 min
